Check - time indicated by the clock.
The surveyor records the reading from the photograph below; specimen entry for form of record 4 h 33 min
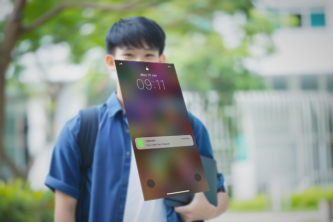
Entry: 9 h 11 min
